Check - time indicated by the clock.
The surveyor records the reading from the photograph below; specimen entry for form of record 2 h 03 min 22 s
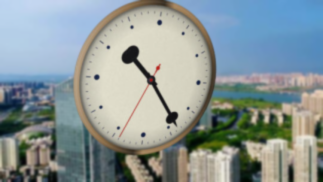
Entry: 10 h 23 min 34 s
